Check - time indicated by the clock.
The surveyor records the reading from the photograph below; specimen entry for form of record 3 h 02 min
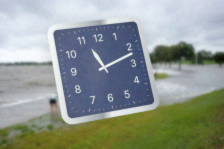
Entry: 11 h 12 min
